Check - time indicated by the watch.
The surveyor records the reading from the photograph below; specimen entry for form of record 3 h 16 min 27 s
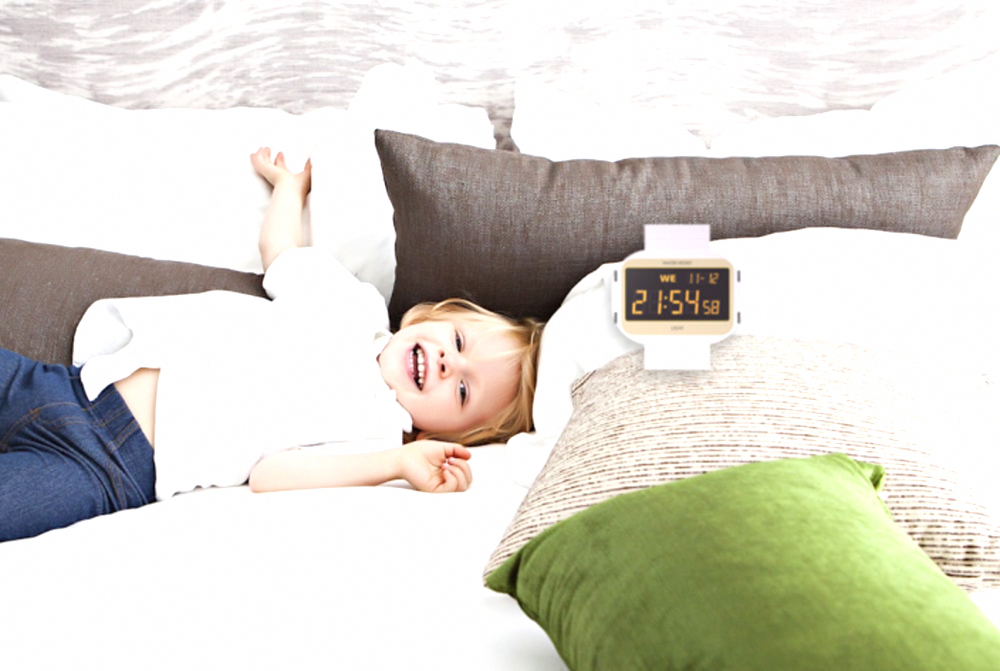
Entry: 21 h 54 min 58 s
